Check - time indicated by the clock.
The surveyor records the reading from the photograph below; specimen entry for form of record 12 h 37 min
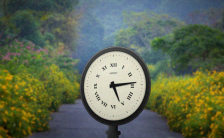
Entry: 5 h 14 min
